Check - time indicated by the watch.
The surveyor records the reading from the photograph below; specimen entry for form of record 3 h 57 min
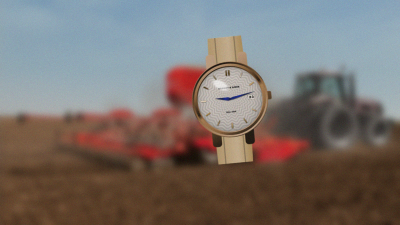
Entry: 9 h 13 min
